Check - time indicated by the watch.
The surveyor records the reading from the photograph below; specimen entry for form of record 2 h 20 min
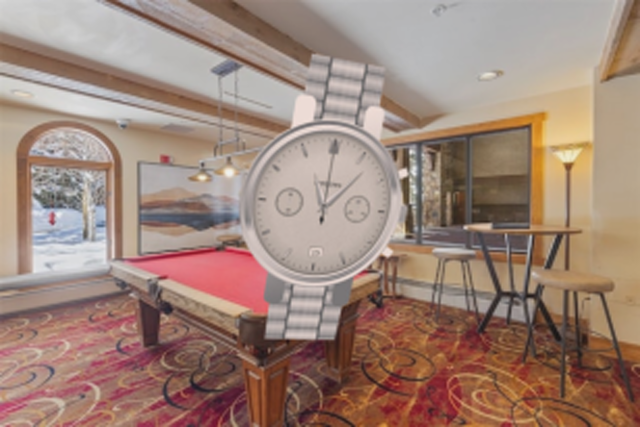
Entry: 11 h 07 min
